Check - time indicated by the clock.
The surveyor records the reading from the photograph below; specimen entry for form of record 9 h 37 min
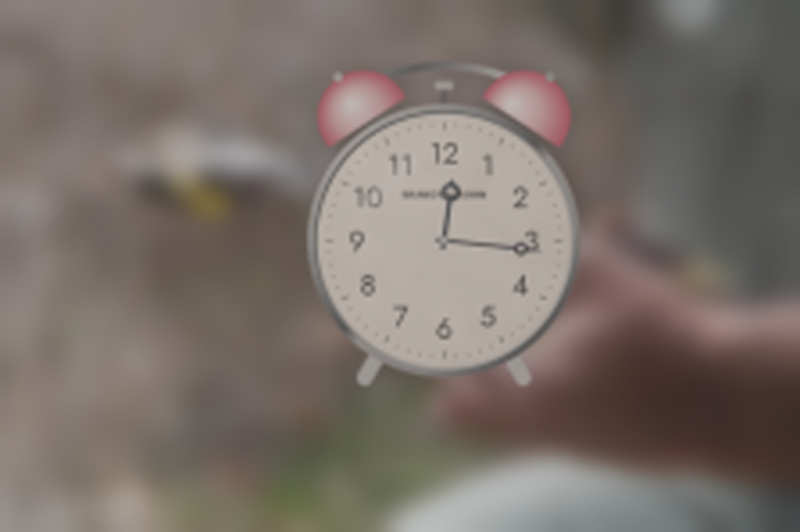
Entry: 12 h 16 min
